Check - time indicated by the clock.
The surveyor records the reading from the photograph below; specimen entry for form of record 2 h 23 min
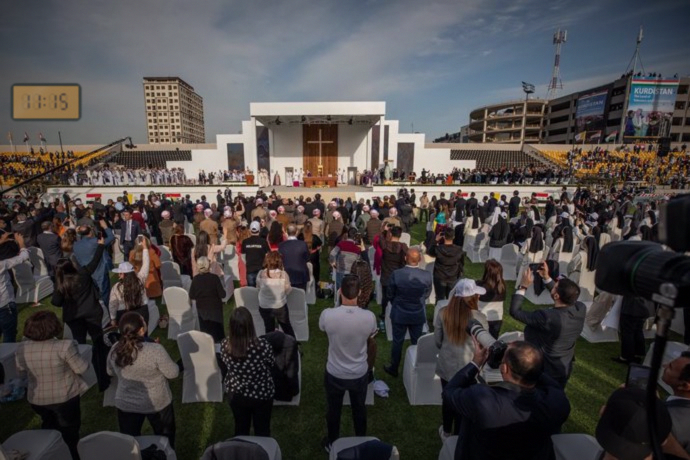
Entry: 11 h 15 min
